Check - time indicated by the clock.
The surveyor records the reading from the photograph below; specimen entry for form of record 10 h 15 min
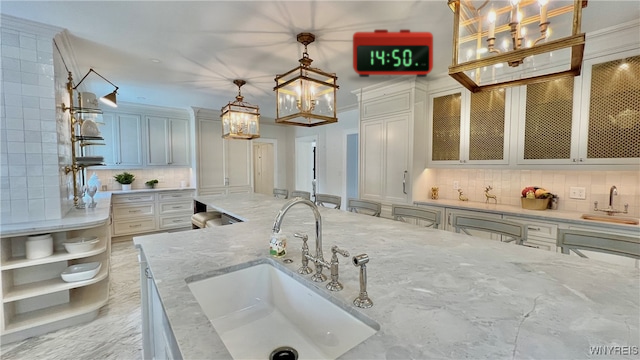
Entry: 14 h 50 min
